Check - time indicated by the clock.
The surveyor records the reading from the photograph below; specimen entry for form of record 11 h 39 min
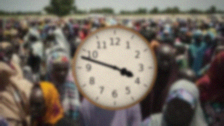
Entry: 3 h 48 min
